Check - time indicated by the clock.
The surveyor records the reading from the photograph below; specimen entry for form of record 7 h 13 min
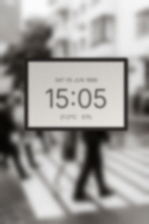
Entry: 15 h 05 min
